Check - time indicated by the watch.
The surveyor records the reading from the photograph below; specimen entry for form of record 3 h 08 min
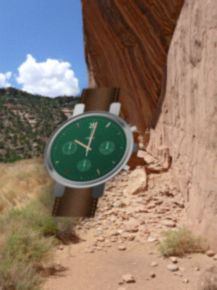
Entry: 10 h 01 min
